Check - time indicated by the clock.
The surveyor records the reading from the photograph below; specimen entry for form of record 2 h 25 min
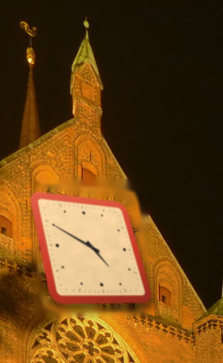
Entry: 4 h 50 min
